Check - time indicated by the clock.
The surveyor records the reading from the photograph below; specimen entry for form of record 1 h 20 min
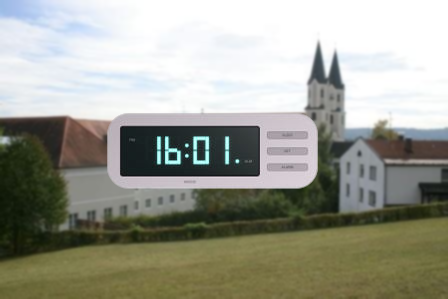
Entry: 16 h 01 min
